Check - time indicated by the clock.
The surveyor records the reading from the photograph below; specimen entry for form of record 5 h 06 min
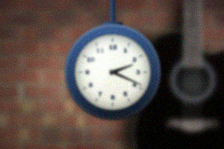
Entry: 2 h 19 min
